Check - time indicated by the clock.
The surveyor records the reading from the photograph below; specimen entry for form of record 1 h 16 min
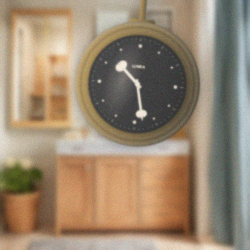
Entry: 10 h 28 min
